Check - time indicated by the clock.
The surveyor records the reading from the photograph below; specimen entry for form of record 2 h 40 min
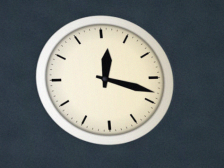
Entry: 12 h 18 min
